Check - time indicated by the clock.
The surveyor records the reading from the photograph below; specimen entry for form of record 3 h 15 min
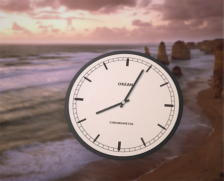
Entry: 8 h 04 min
